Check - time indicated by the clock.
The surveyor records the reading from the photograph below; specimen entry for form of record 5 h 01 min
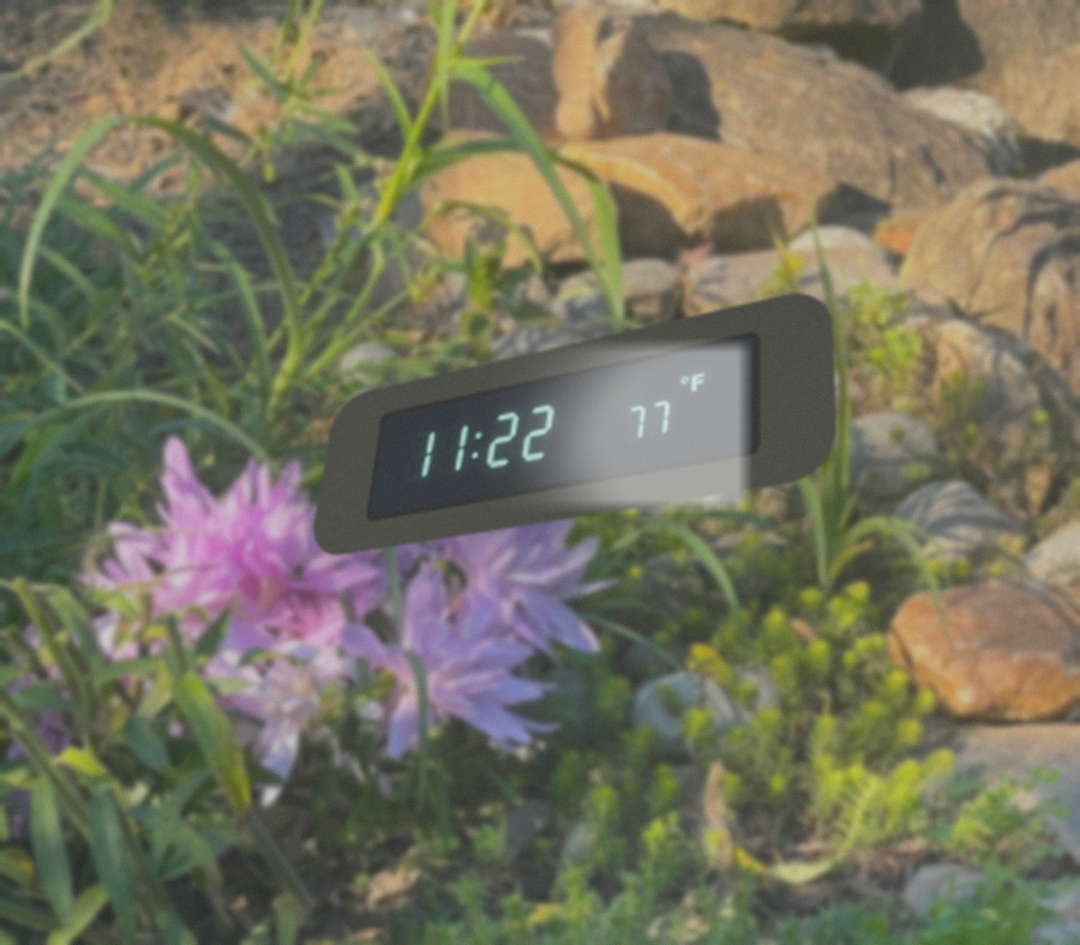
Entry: 11 h 22 min
